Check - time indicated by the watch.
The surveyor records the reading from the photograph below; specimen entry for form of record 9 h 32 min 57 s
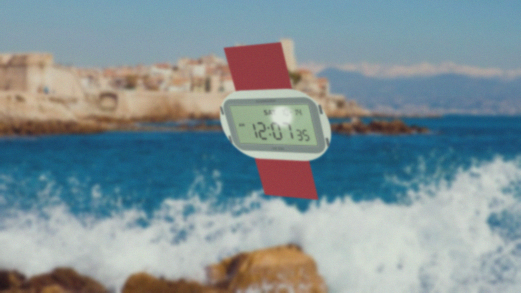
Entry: 12 h 07 min 35 s
